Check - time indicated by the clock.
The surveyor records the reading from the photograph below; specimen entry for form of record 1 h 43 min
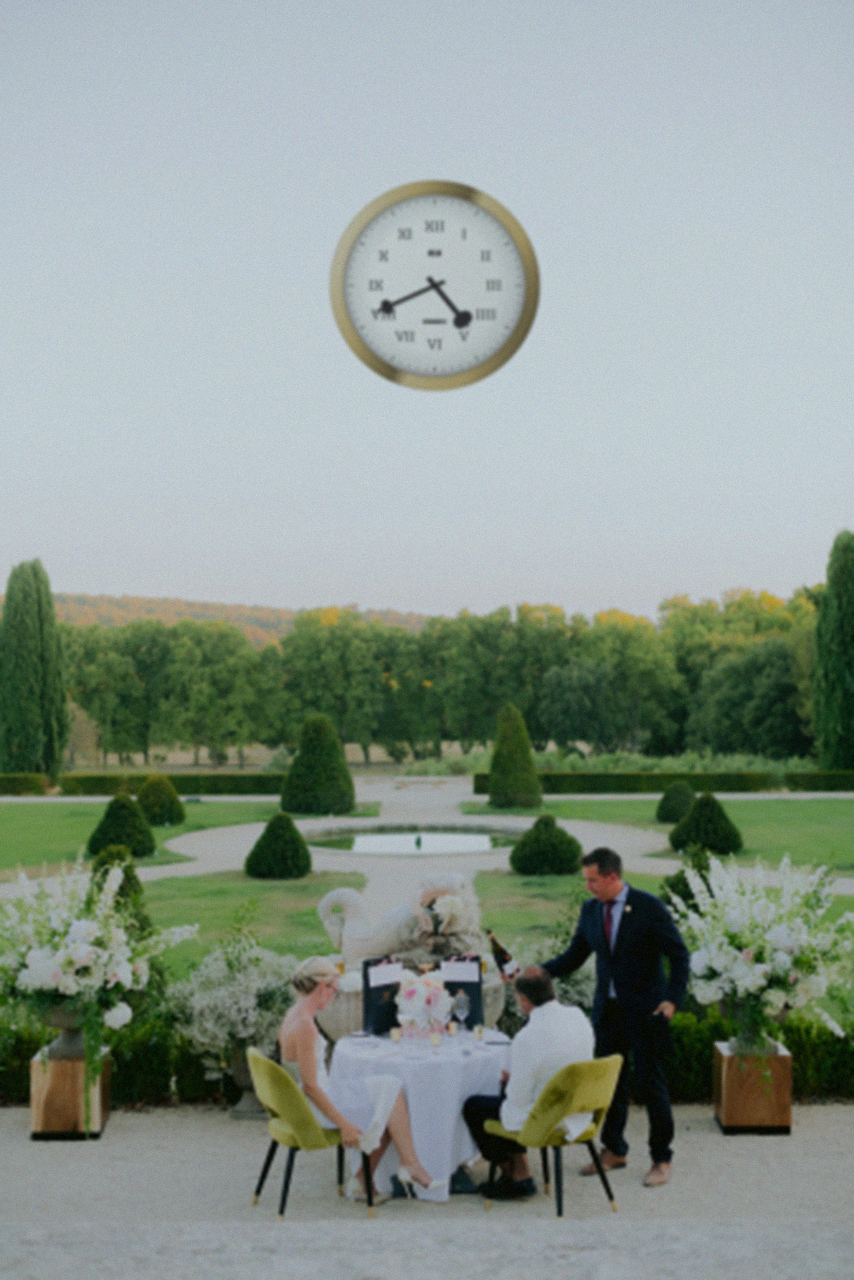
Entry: 4 h 41 min
